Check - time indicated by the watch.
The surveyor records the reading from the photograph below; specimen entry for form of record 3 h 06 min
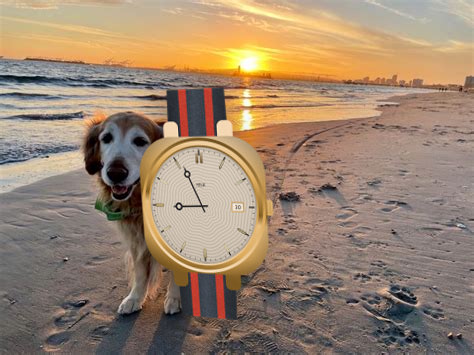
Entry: 8 h 56 min
